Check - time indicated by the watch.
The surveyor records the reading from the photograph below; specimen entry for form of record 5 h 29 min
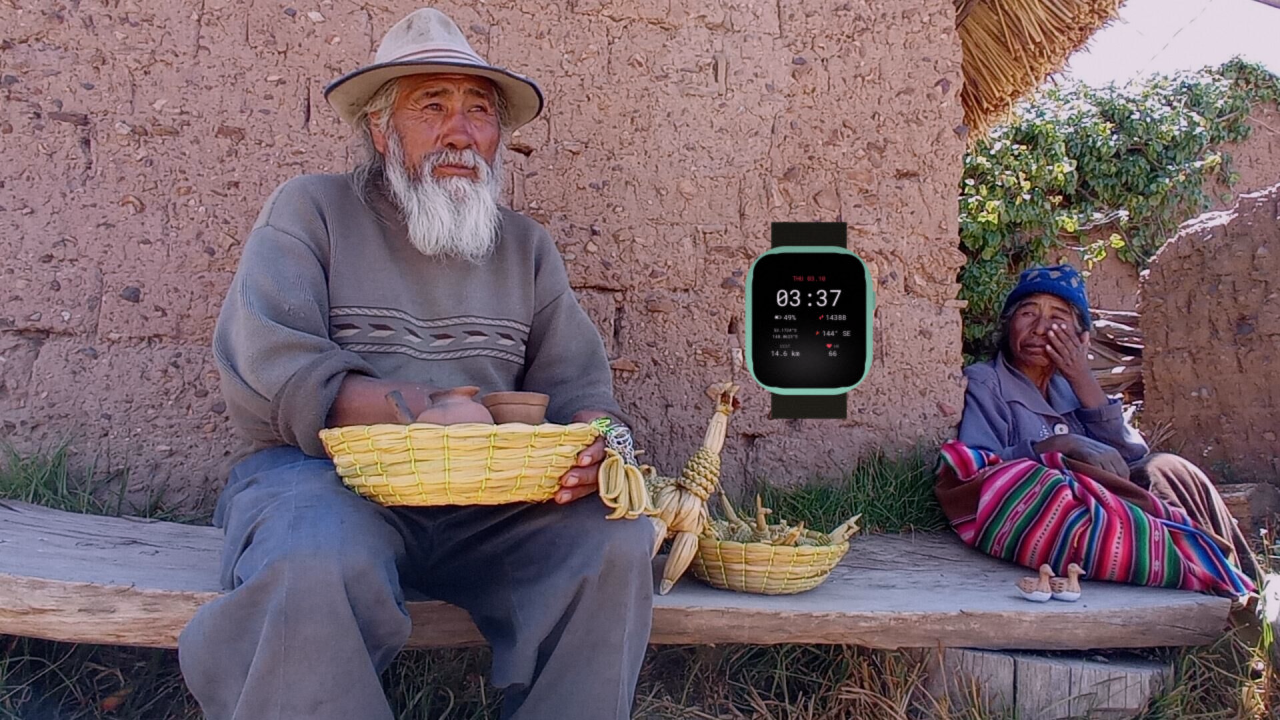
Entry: 3 h 37 min
